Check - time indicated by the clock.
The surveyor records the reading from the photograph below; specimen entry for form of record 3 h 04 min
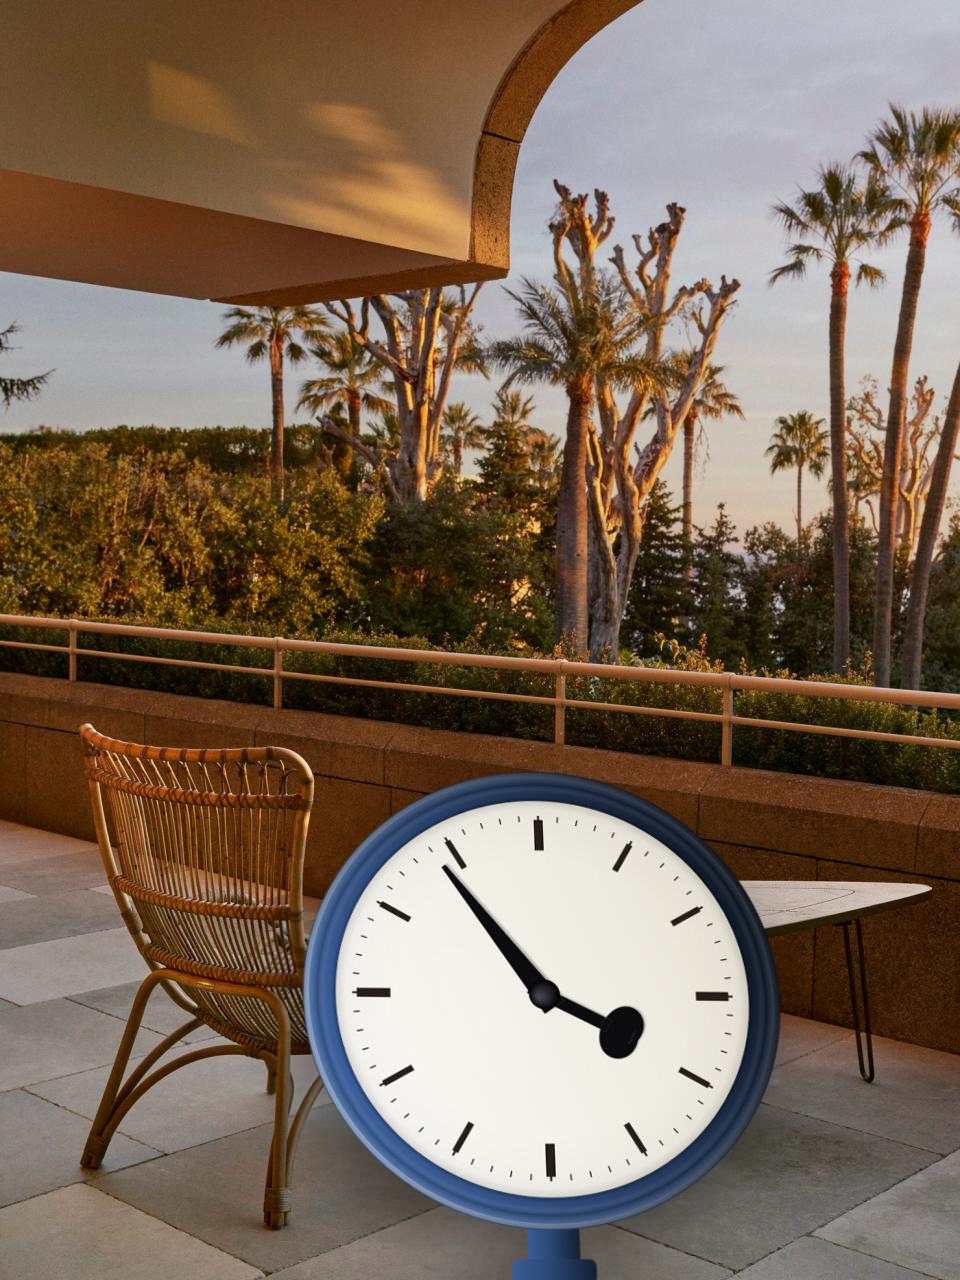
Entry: 3 h 54 min
